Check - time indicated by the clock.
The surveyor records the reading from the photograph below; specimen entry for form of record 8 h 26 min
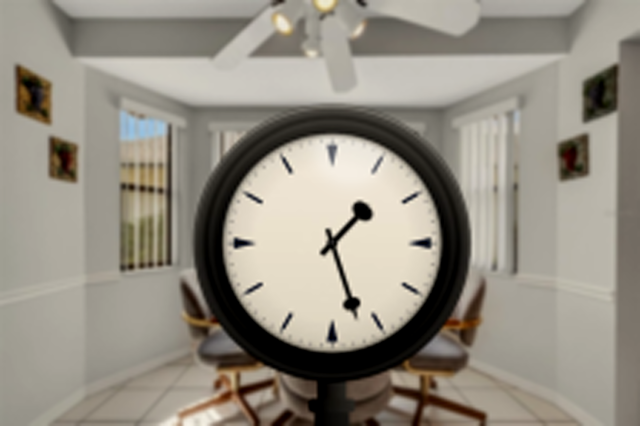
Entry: 1 h 27 min
